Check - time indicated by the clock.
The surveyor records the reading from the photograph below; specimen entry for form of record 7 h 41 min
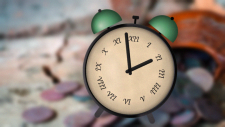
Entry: 1 h 58 min
